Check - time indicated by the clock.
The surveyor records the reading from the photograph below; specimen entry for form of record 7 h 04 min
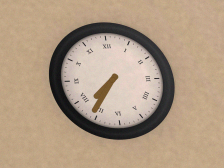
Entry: 7 h 36 min
